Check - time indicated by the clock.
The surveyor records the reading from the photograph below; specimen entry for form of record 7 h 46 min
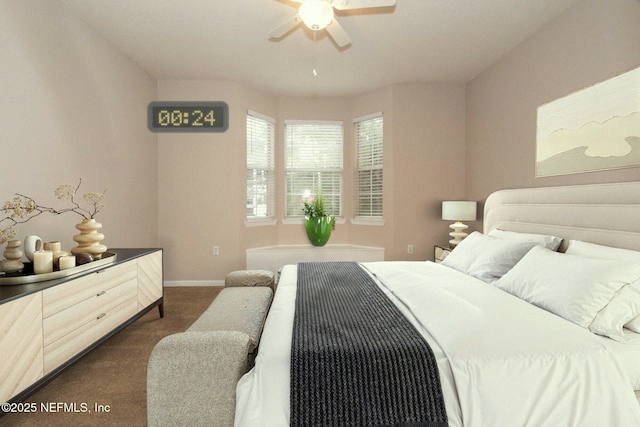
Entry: 0 h 24 min
